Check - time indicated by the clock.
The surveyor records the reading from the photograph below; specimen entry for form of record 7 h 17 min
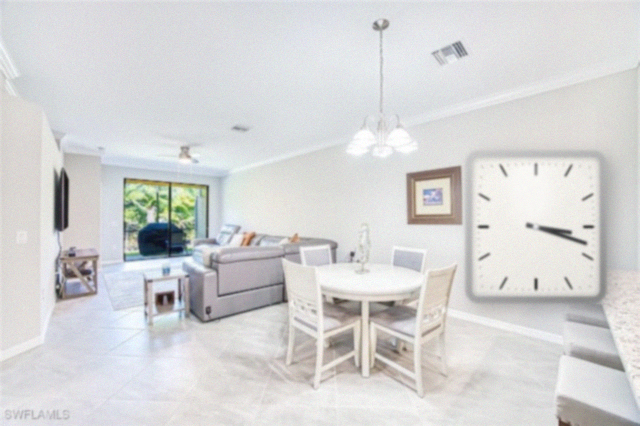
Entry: 3 h 18 min
